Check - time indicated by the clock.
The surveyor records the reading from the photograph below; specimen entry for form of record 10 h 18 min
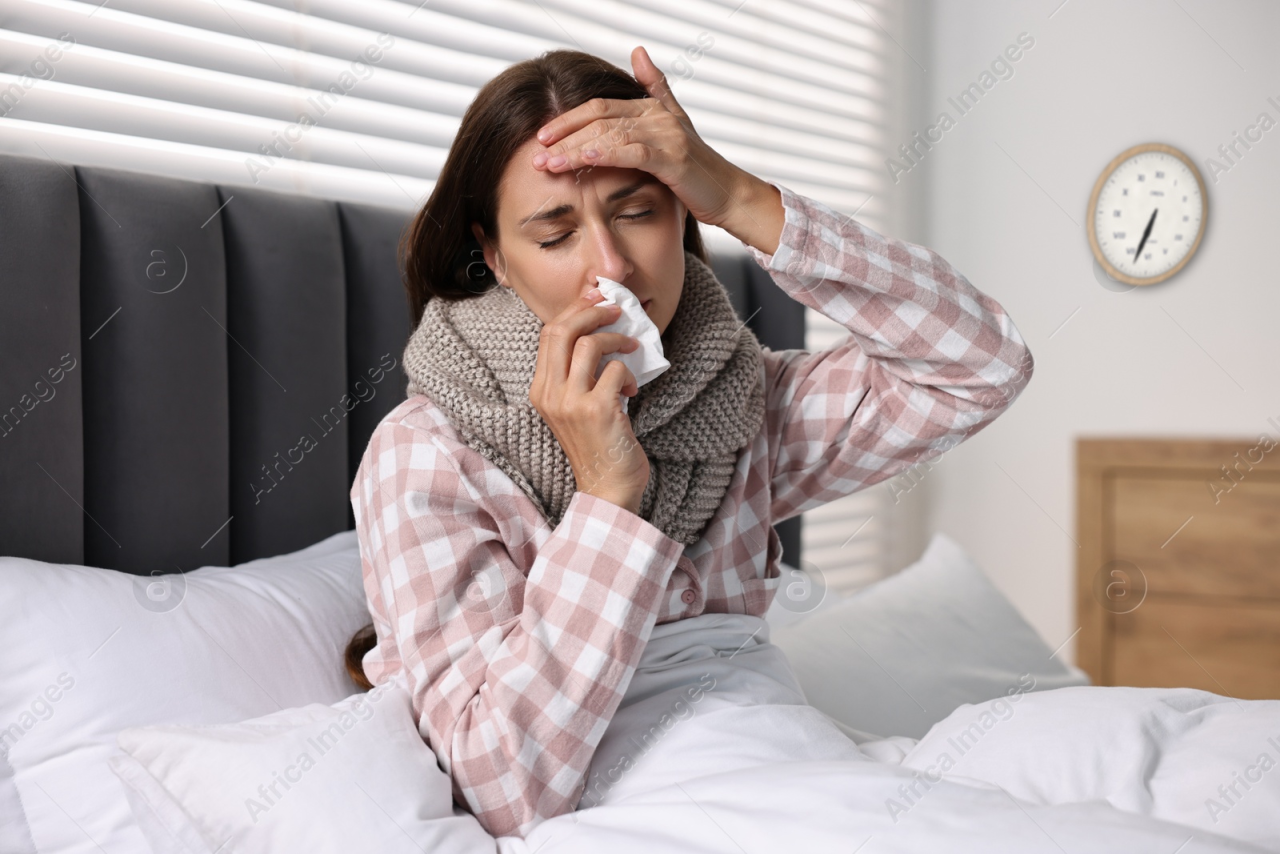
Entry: 6 h 33 min
